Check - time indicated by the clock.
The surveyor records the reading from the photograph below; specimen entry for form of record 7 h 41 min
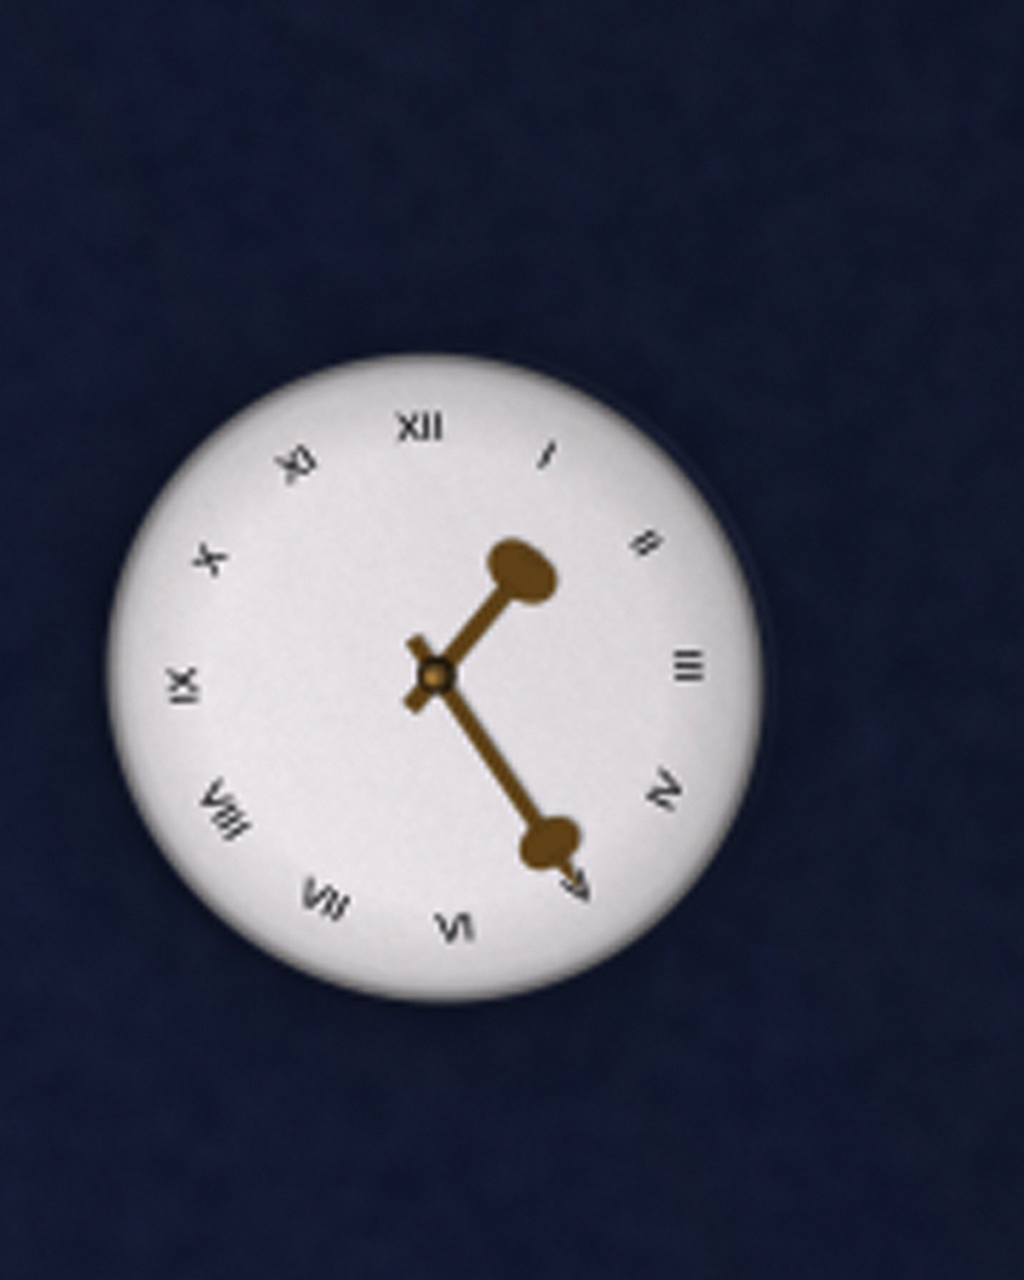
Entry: 1 h 25 min
